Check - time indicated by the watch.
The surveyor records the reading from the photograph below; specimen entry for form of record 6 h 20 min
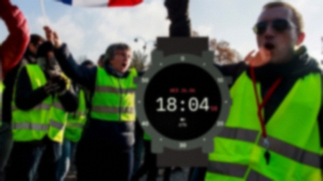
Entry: 18 h 04 min
